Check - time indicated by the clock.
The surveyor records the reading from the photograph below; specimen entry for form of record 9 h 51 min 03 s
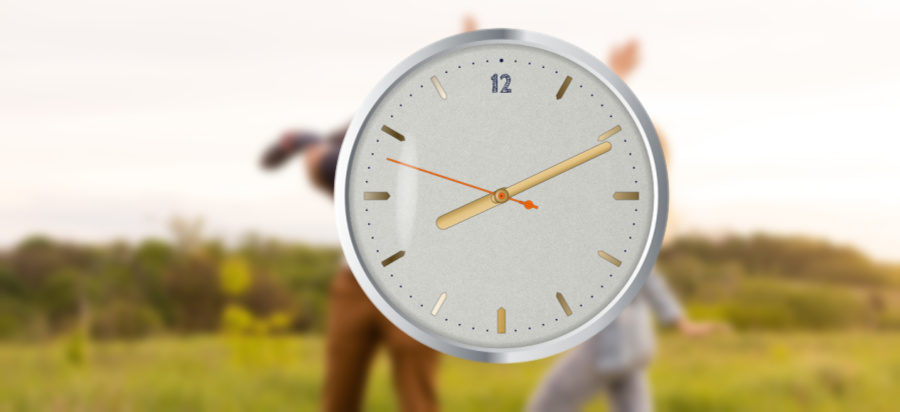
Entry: 8 h 10 min 48 s
